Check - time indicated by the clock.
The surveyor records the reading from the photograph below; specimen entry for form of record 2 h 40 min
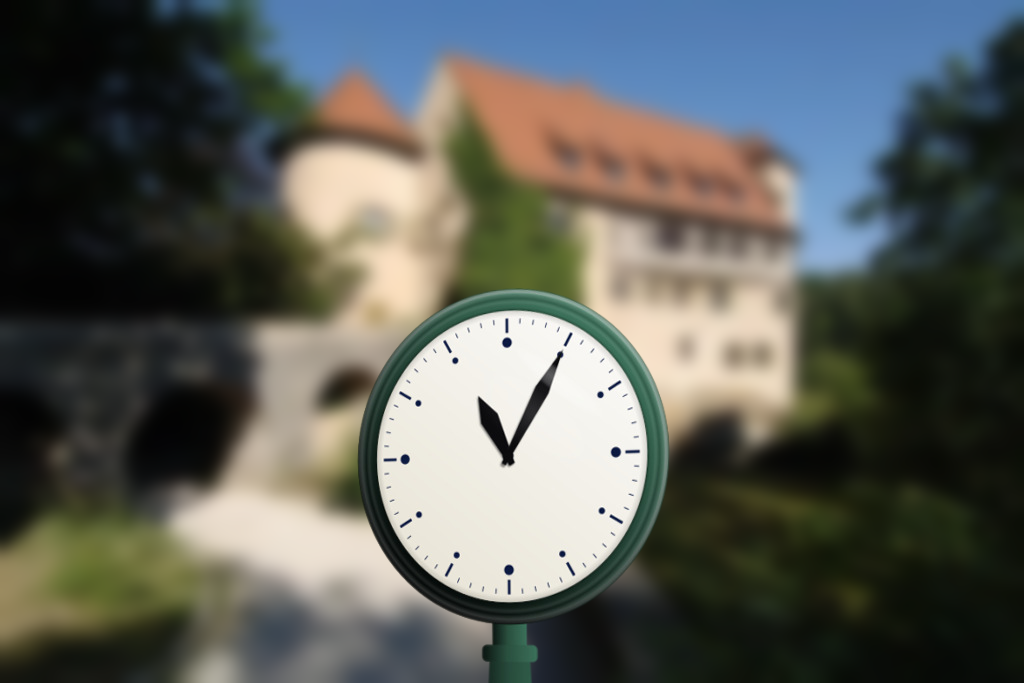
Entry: 11 h 05 min
